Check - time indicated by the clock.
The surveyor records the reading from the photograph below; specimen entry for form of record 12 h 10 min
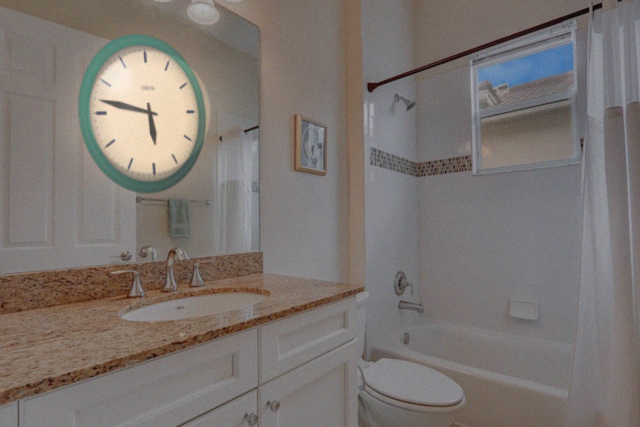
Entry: 5 h 47 min
